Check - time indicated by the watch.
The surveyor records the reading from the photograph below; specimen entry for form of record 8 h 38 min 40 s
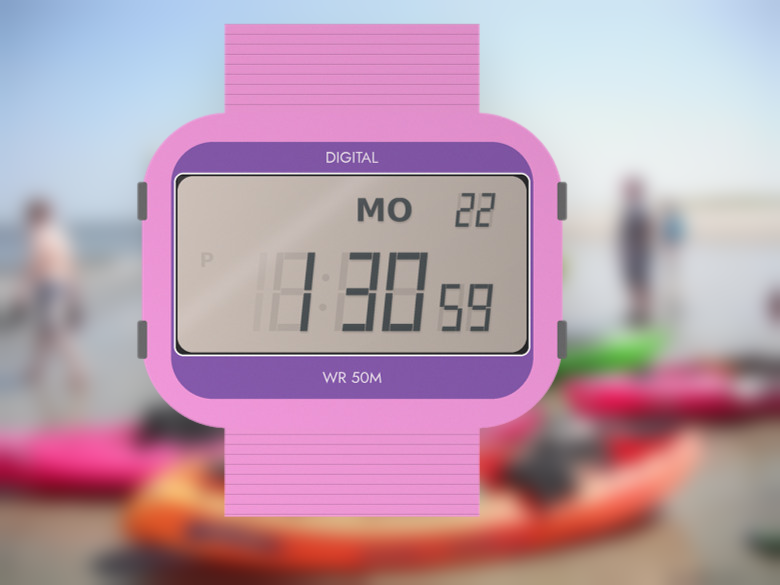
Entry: 1 h 30 min 59 s
